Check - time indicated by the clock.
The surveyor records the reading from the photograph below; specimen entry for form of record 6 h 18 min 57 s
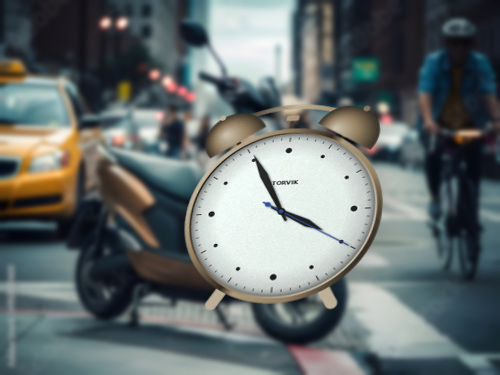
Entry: 3 h 55 min 20 s
